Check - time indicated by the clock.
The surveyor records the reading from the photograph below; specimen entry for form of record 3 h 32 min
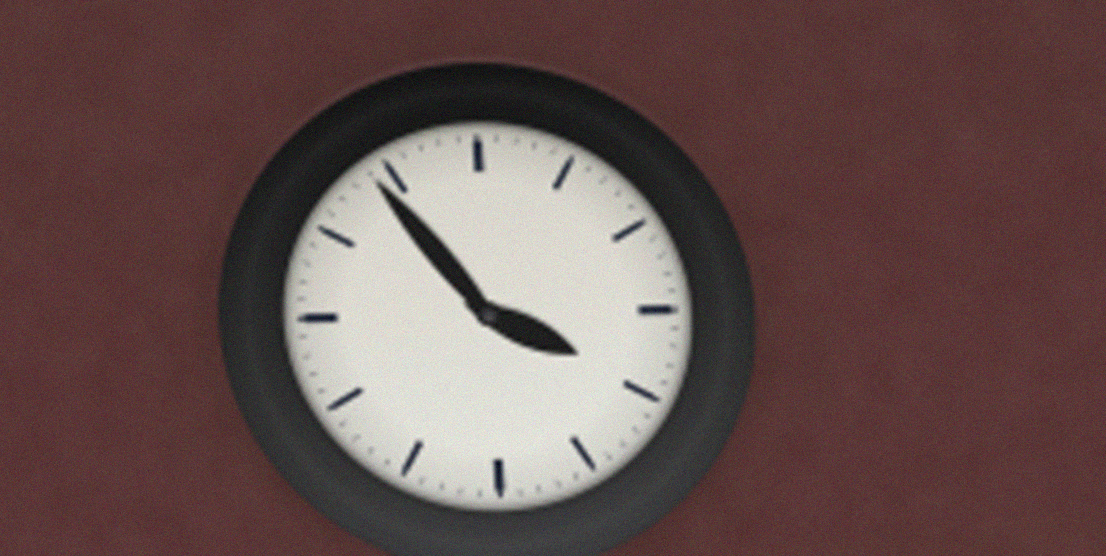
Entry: 3 h 54 min
